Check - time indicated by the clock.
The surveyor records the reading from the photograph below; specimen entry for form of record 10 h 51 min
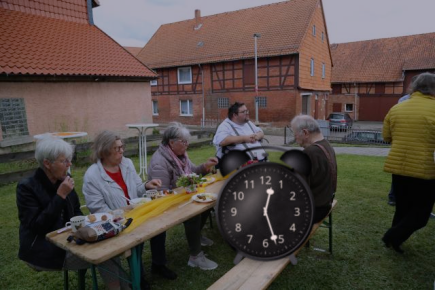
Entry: 12 h 27 min
